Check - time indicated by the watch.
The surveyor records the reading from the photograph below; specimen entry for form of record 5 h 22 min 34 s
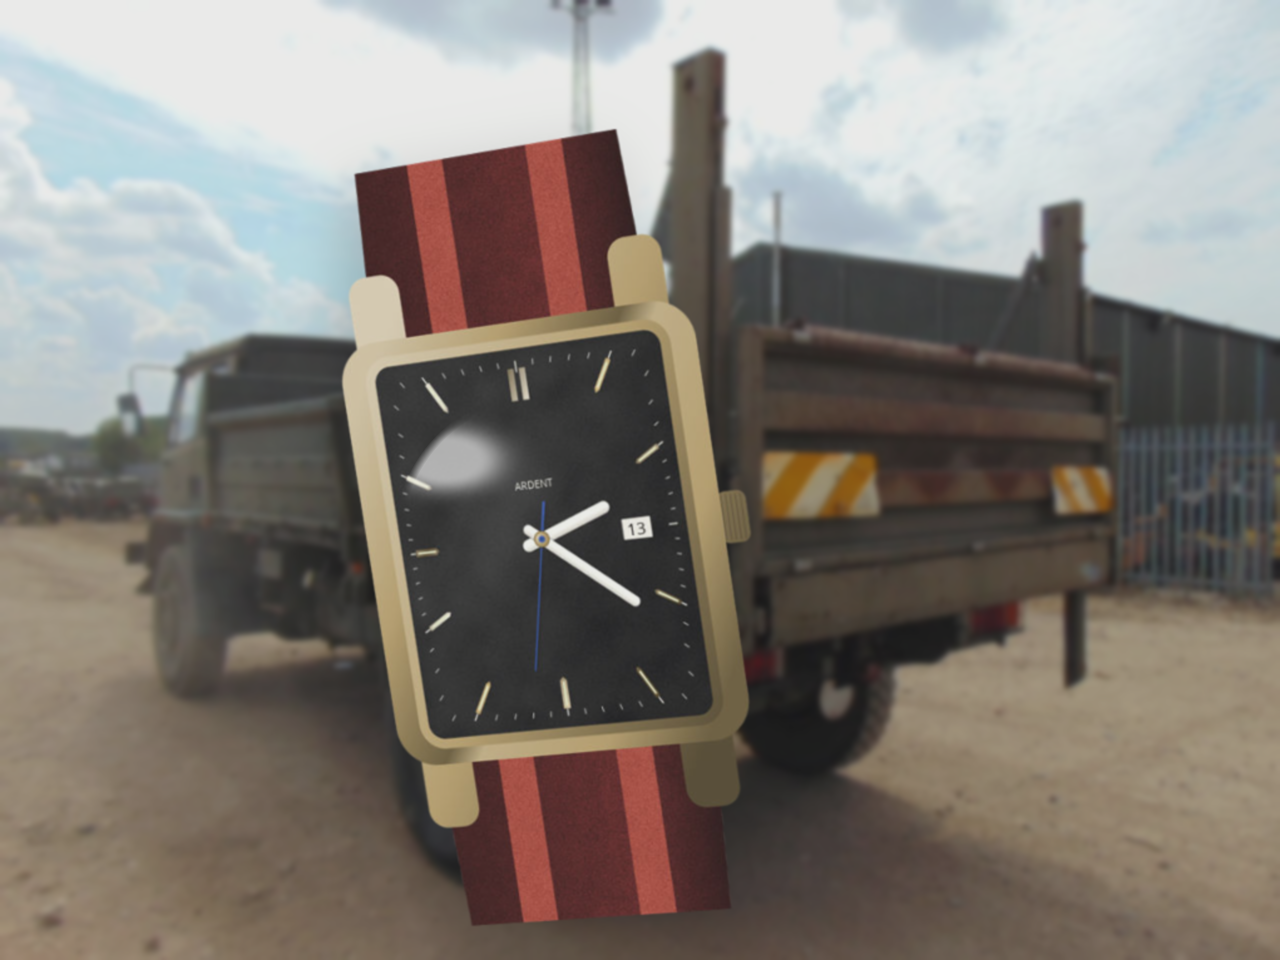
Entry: 2 h 21 min 32 s
